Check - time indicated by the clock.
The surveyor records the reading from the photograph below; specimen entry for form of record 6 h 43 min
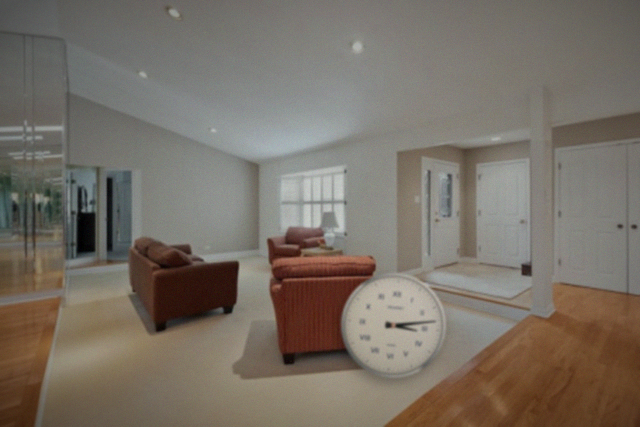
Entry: 3 h 13 min
